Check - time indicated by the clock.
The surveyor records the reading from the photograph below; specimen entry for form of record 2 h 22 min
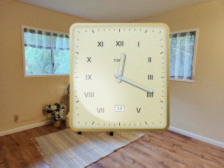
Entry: 12 h 19 min
